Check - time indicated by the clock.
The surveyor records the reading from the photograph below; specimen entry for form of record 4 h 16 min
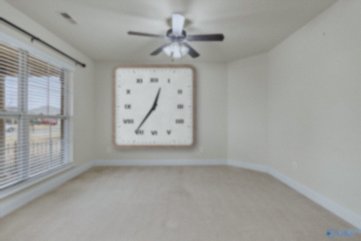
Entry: 12 h 36 min
